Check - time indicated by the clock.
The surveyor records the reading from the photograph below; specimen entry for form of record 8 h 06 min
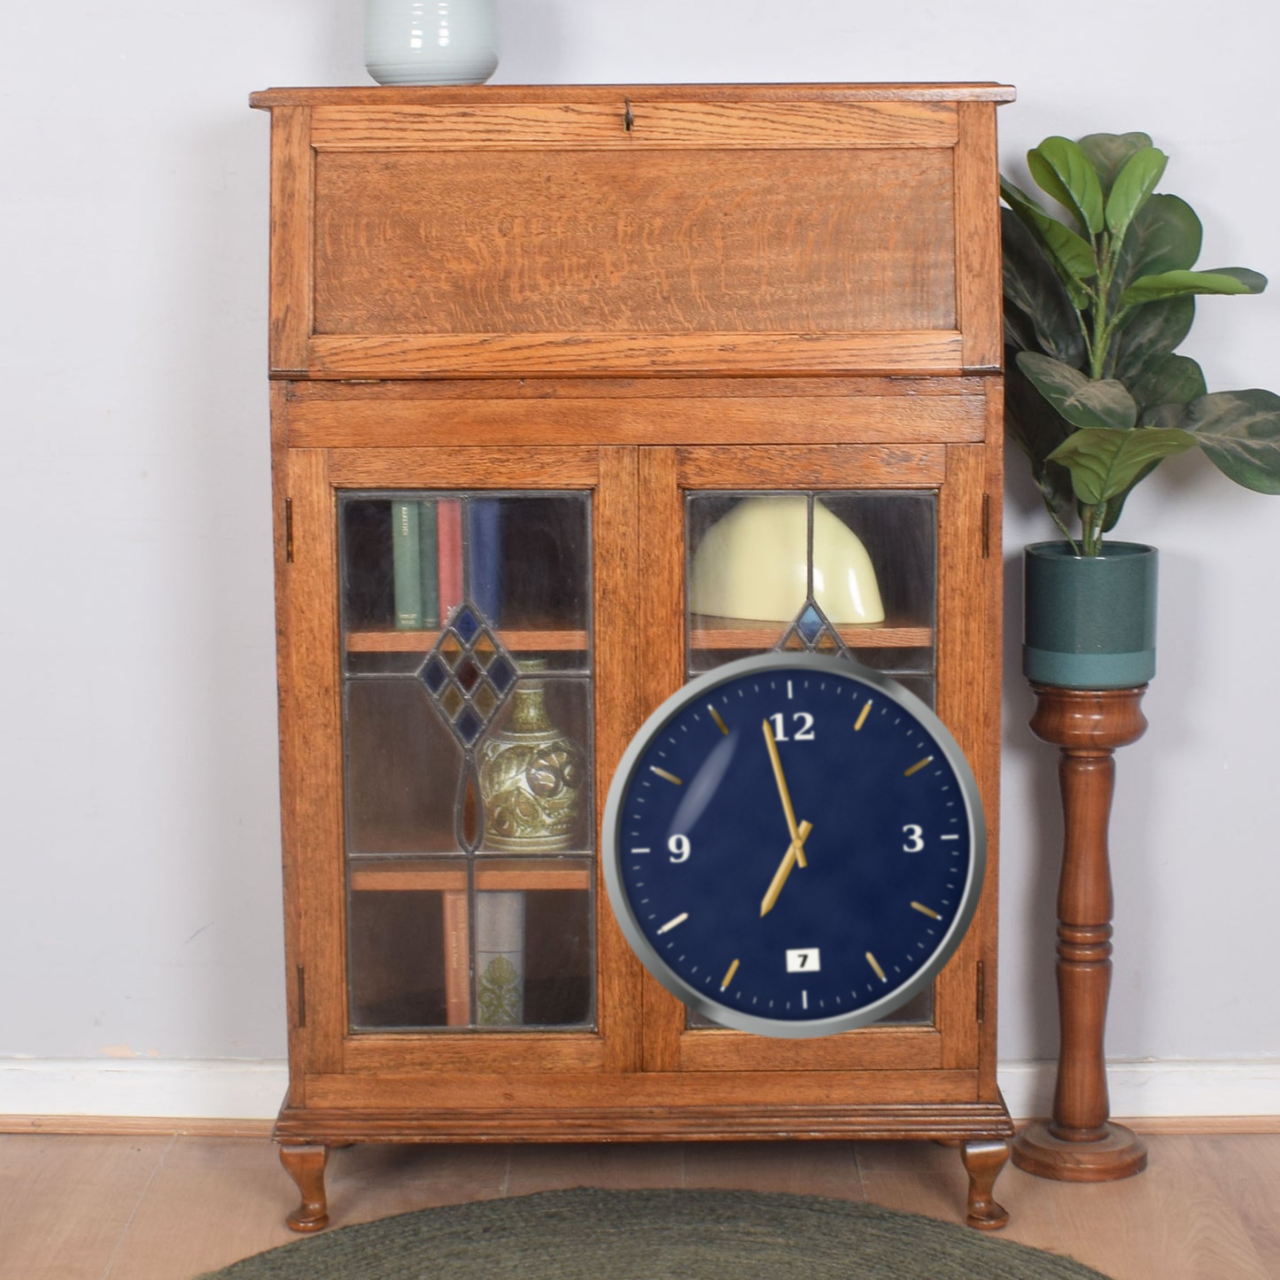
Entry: 6 h 58 min
